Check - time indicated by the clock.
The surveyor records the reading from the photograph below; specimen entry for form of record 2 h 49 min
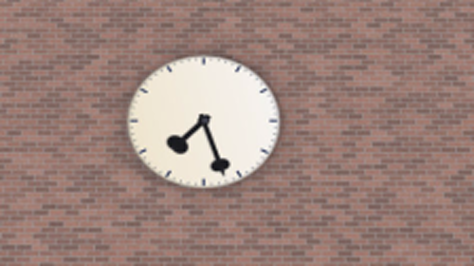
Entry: 7 h 27 min
